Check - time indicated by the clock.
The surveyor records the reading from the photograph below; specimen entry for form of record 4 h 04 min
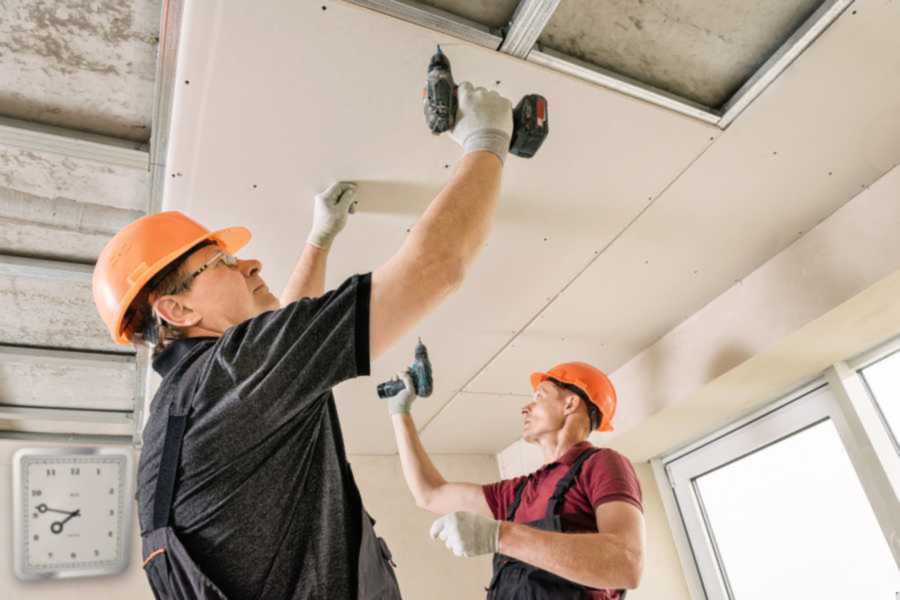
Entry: 7 h 47 min
